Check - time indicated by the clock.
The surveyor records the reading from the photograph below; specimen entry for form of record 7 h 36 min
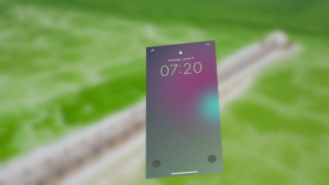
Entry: 7 h 20 min
